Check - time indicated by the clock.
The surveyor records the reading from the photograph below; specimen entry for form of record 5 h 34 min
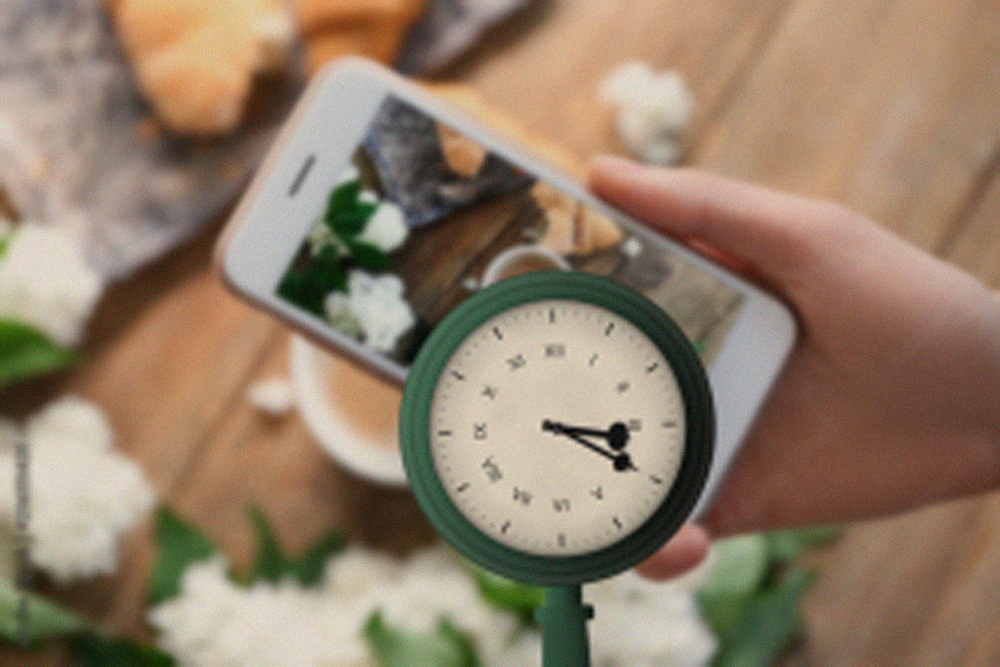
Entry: 3 h 20 min
